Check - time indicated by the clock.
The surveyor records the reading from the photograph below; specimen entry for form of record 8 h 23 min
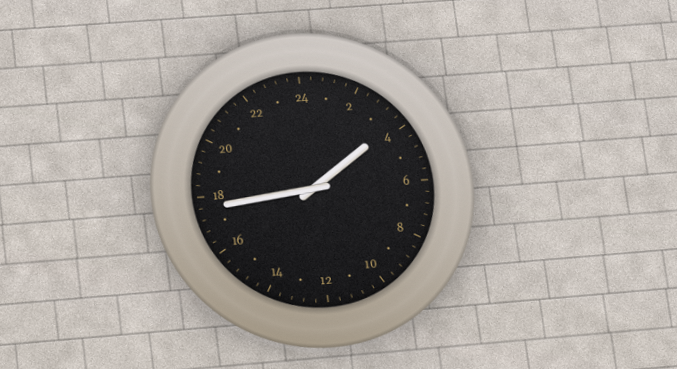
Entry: 3 h 44 min
